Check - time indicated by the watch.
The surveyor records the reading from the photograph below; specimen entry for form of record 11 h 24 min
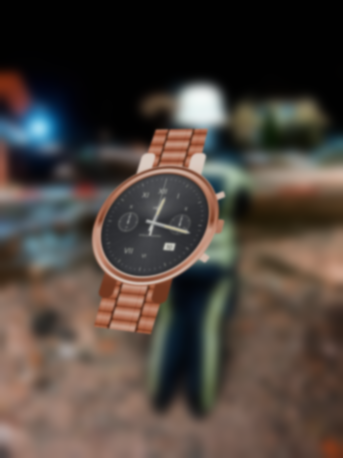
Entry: 12 h 17 min
